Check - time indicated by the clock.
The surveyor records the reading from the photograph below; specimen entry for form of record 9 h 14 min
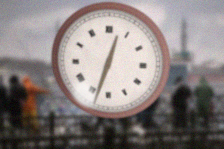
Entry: 12 h 33 min
